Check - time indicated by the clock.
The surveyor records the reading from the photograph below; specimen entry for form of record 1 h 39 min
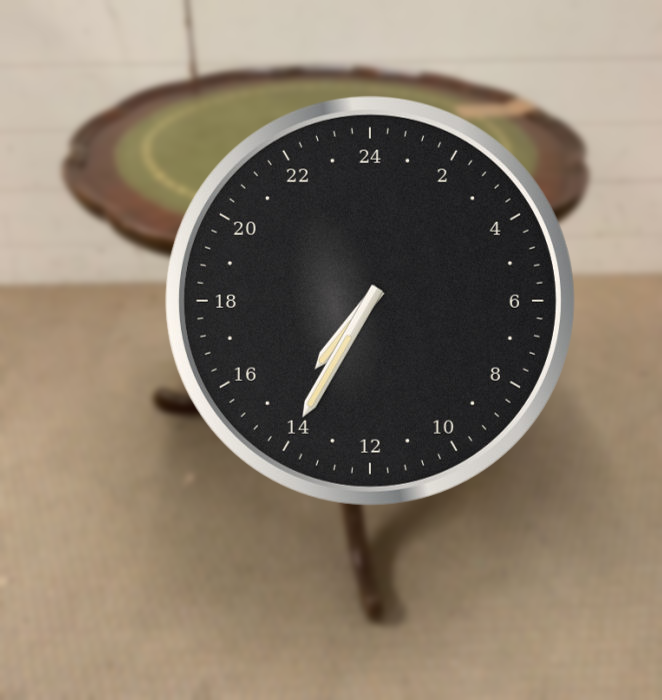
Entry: 14 h 35 min
